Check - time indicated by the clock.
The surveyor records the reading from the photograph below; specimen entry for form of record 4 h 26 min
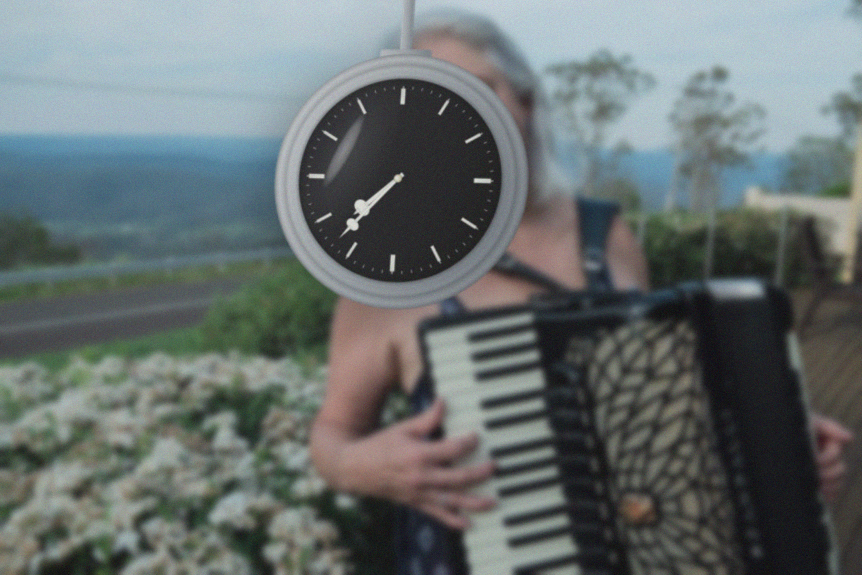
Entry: 7 h 37 min
